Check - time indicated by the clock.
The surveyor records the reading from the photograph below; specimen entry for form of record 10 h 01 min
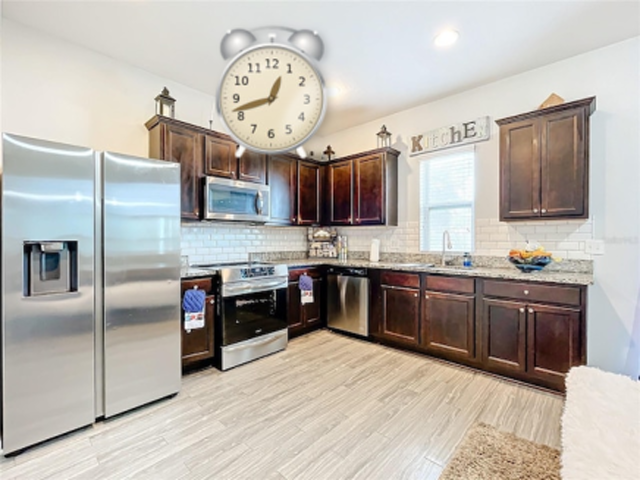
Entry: 12 h 42 min
